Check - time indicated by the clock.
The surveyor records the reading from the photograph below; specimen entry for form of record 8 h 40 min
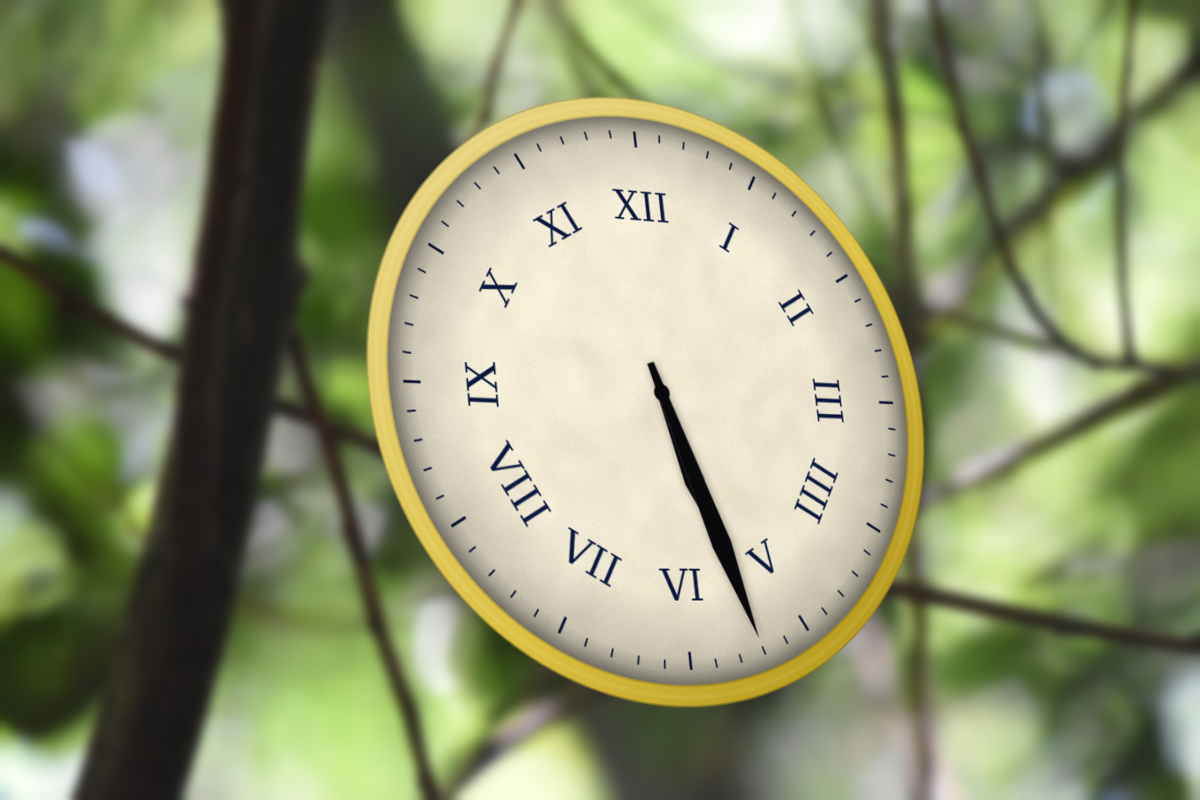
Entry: 5 h 27 min
